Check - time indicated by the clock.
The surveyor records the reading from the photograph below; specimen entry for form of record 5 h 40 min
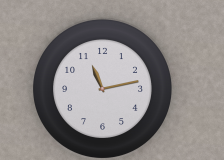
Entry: 11 h 13 min
